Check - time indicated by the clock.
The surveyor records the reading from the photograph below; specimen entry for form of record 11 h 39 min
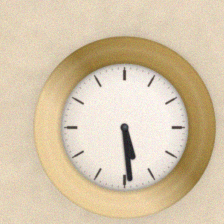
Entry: 5 h 29 min
